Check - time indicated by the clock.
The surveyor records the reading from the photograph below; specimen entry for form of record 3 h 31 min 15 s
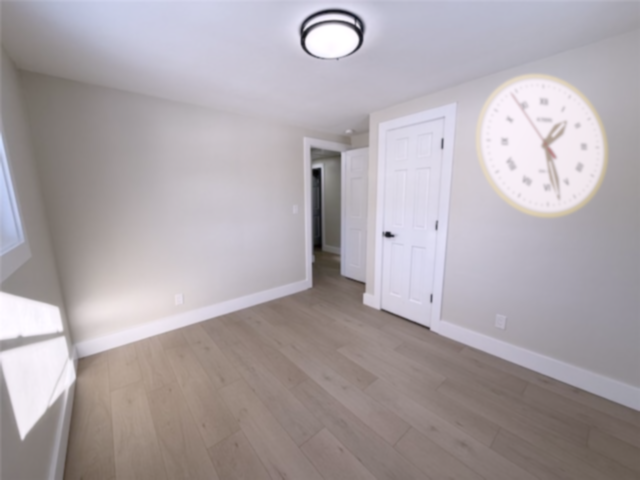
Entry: 1 h 27 min 54 s
